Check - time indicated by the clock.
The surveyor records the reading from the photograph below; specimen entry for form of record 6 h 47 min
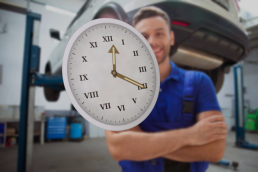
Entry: 12 h 20 min
